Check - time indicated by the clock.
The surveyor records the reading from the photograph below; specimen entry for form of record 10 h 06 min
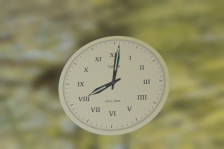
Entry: 8 h 01 min
